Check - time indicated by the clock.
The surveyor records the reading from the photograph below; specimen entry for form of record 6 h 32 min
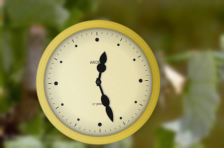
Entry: 12 h 27 min
